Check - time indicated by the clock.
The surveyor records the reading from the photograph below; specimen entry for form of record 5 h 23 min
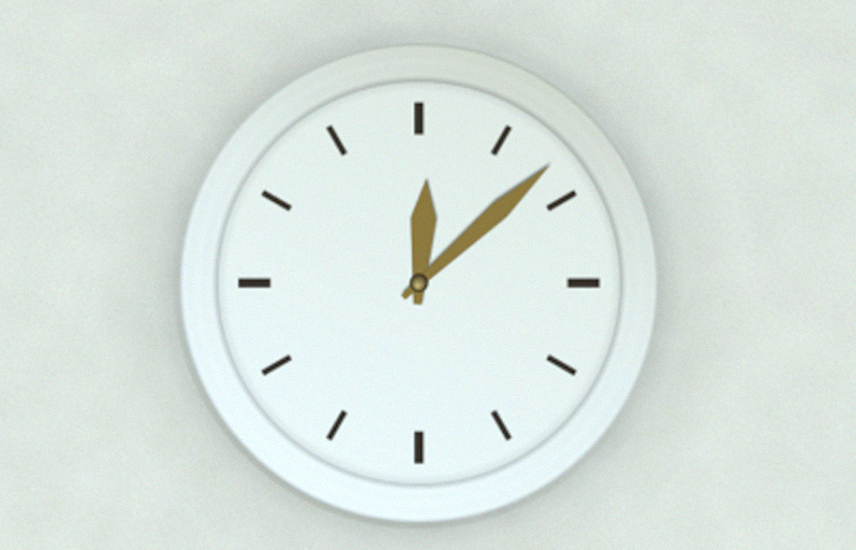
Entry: 12 h 08 min
